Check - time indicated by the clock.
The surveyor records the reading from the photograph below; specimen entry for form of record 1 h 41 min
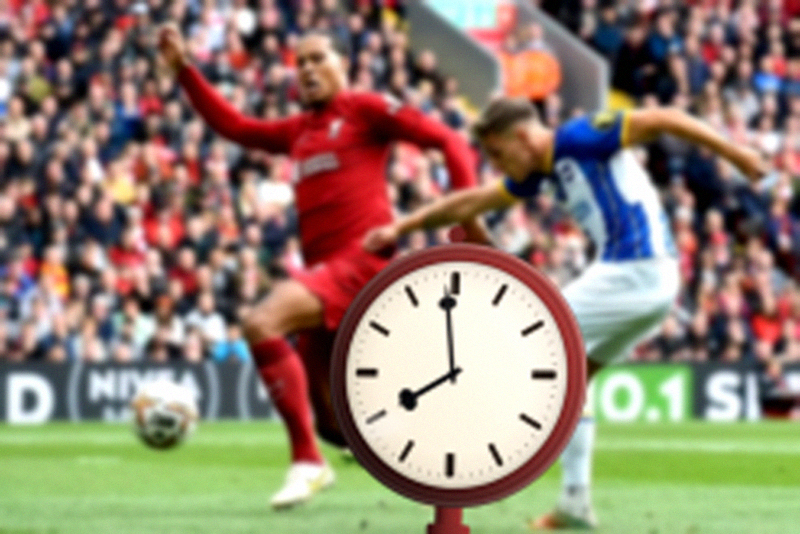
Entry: 7 h 59 min
